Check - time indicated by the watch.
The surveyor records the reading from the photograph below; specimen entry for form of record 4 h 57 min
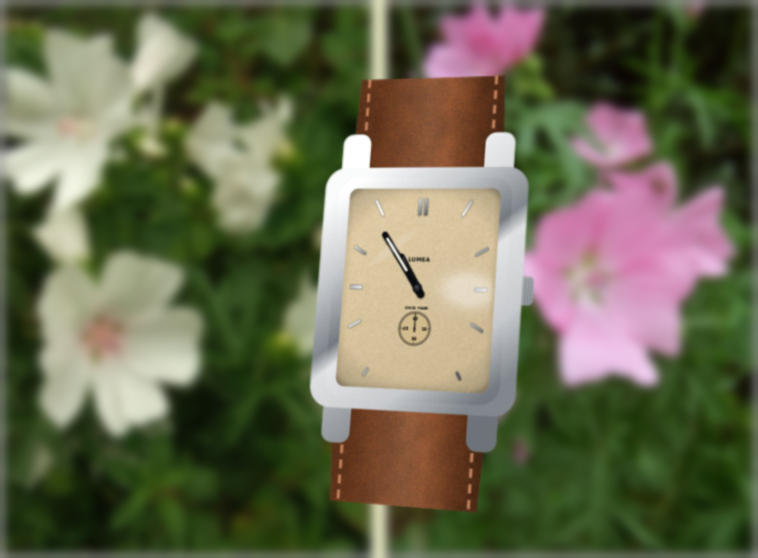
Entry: 10 h 54 min
